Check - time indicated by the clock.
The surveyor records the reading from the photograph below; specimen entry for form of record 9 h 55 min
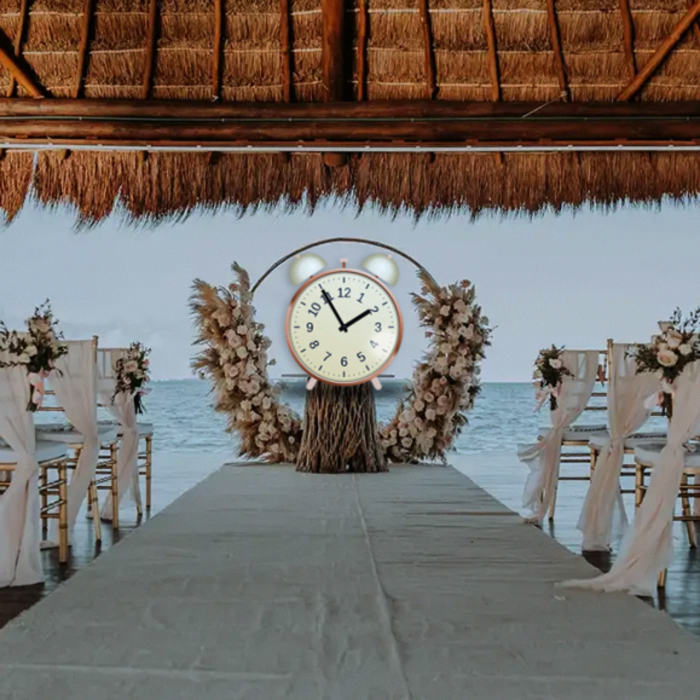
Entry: 1 h 55 min
